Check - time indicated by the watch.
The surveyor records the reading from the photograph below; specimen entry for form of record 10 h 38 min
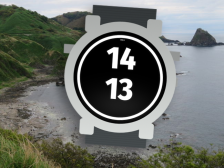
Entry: 14 h 13 min
